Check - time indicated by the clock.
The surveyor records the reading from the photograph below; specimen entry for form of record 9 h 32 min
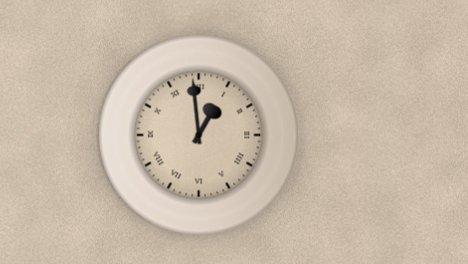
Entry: 12 h 59 min
